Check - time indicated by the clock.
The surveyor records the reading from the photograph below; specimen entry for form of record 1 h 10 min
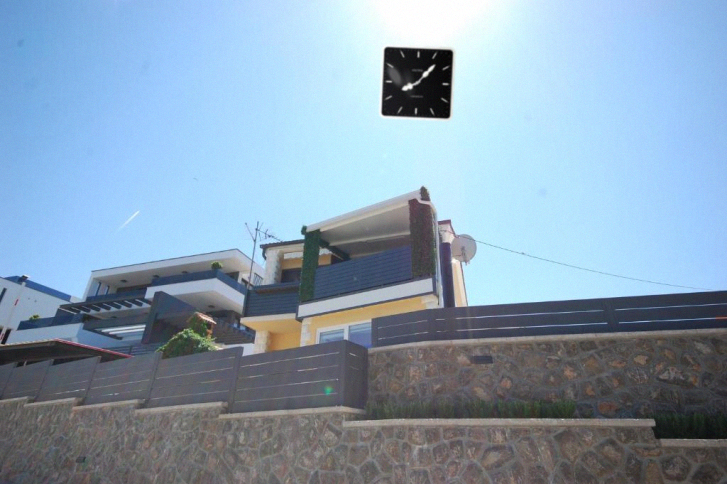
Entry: 8 h 07 min
